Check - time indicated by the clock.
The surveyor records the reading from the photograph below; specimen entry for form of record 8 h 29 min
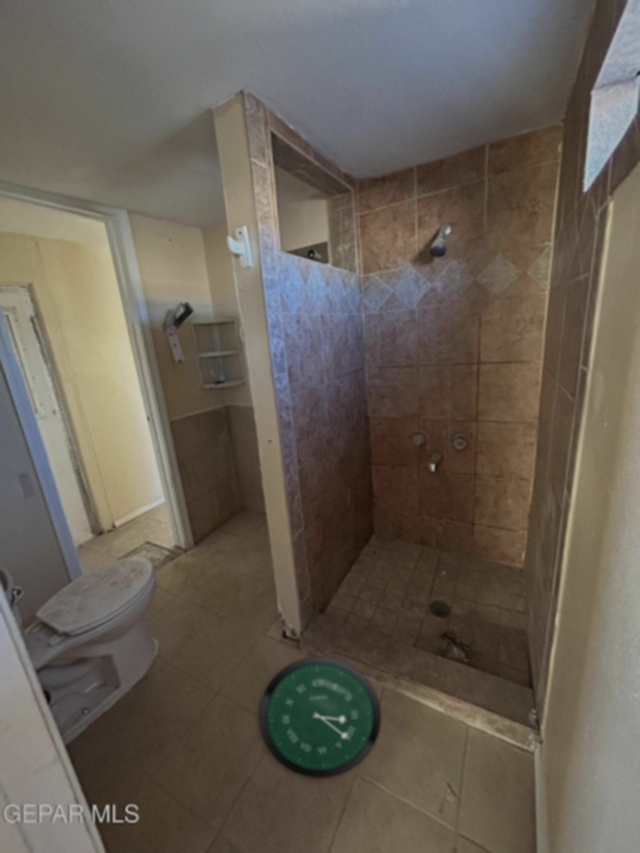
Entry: 3 h 22 min
